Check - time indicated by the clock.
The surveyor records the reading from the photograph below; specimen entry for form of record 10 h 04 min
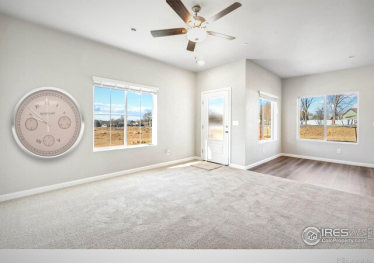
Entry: 9 h 52 min
